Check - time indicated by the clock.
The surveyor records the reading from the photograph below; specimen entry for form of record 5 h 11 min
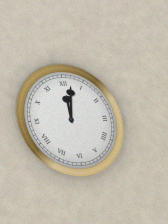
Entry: 12 h 02 min
